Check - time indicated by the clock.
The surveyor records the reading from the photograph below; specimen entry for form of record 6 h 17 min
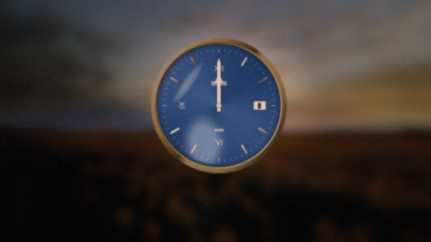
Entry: 12 h 00 min
